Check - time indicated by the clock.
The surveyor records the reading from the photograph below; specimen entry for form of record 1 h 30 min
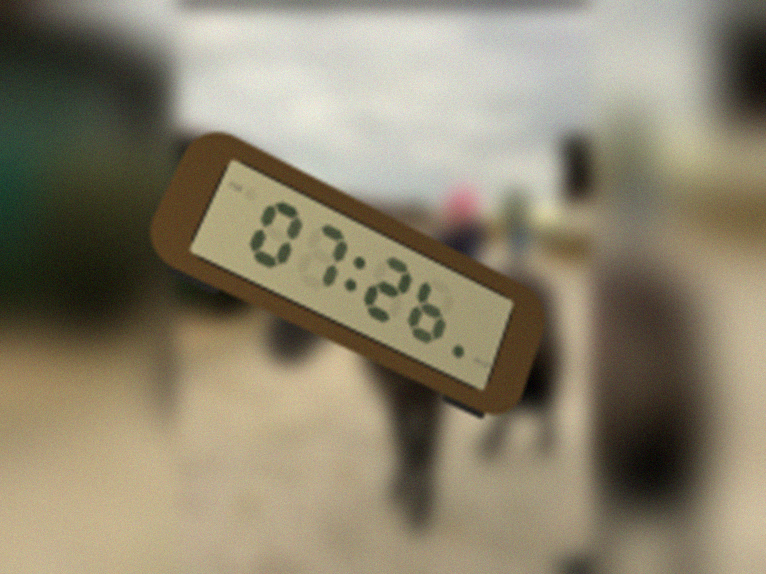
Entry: 7 h 26 min
